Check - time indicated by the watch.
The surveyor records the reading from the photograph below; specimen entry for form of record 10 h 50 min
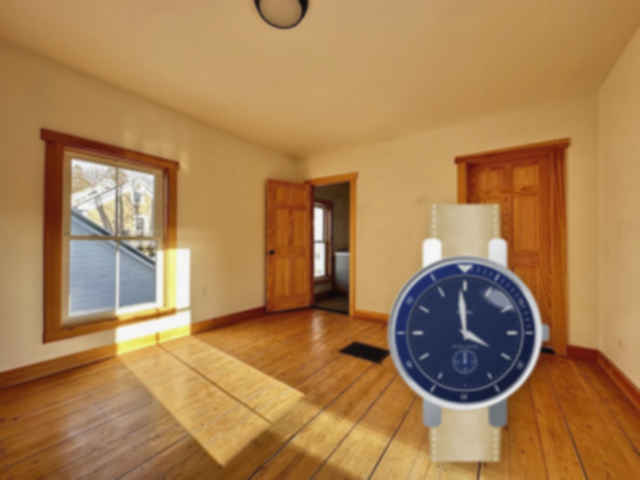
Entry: 3 h 59 min
